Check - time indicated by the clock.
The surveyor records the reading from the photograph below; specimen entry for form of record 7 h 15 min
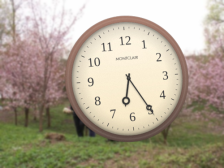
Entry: 6 h 25 min
